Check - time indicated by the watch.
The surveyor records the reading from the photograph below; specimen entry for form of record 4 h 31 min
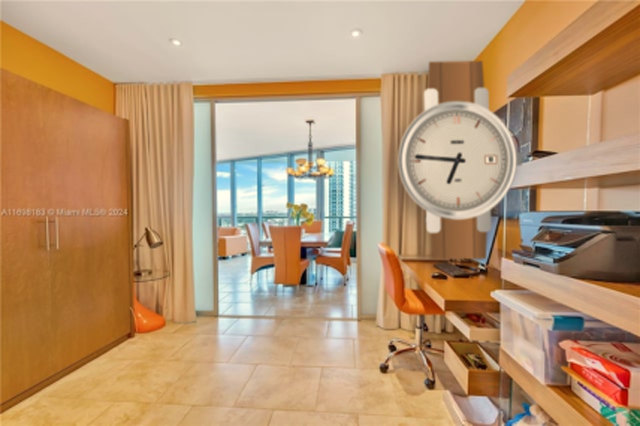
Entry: 6 h 46 min
